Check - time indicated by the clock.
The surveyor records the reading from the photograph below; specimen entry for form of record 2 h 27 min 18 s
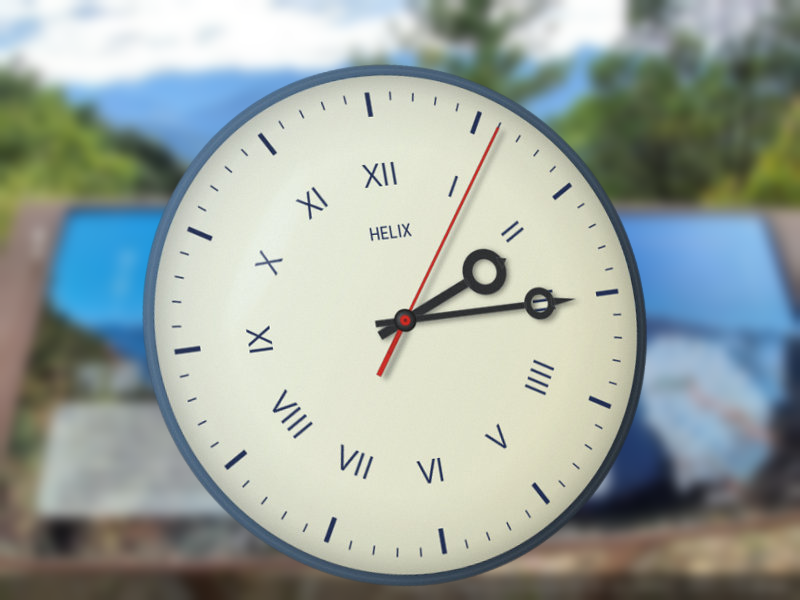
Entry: 2 h 15 min 06 s
